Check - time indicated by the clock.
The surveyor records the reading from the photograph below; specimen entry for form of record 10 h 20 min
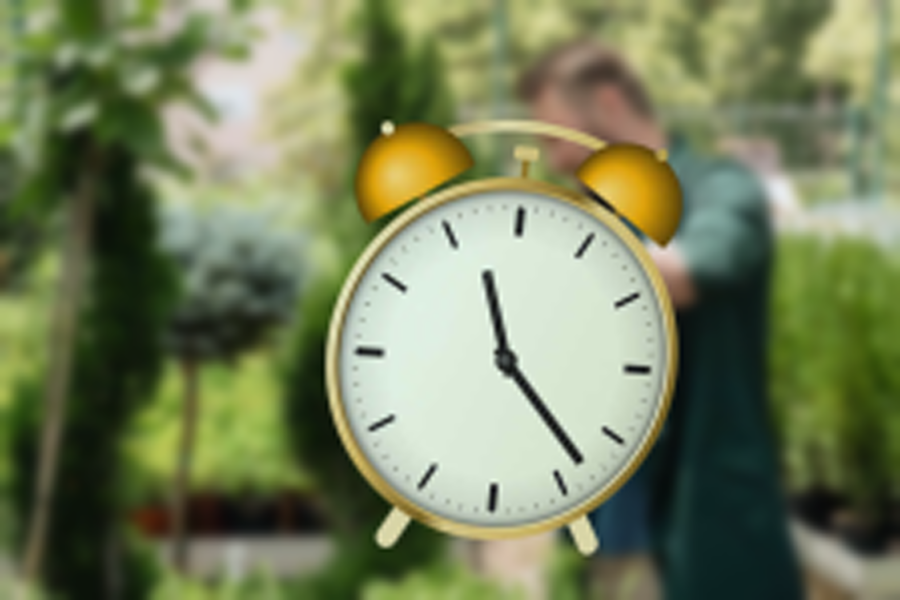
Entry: 11 h 23 min
